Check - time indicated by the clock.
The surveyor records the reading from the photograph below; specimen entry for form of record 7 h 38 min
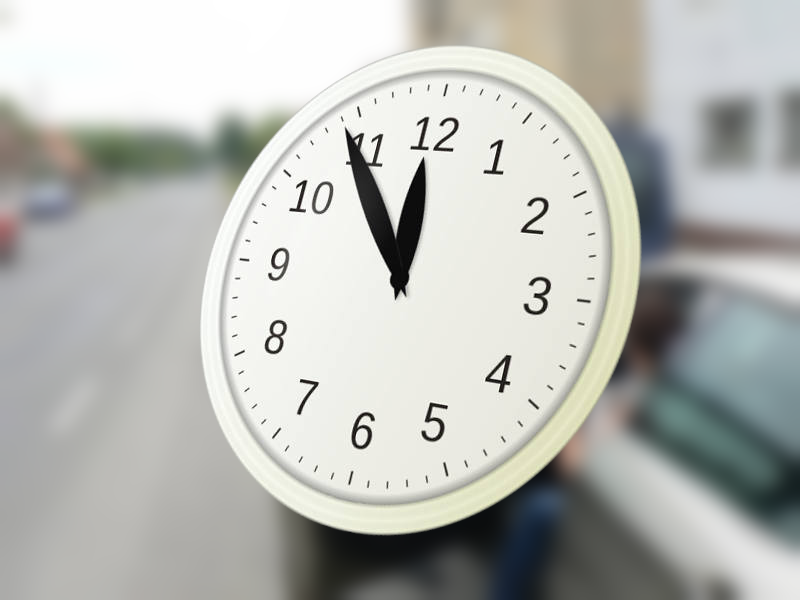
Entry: 11 h 54 min
